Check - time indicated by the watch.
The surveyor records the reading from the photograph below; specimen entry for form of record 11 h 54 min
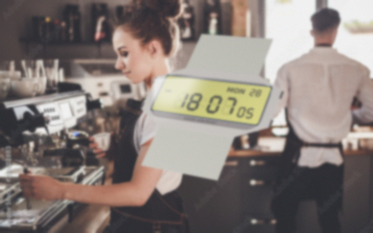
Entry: 18 h 07 min
